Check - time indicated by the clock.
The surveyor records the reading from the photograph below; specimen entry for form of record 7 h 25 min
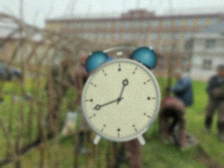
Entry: 12 h 42 min
